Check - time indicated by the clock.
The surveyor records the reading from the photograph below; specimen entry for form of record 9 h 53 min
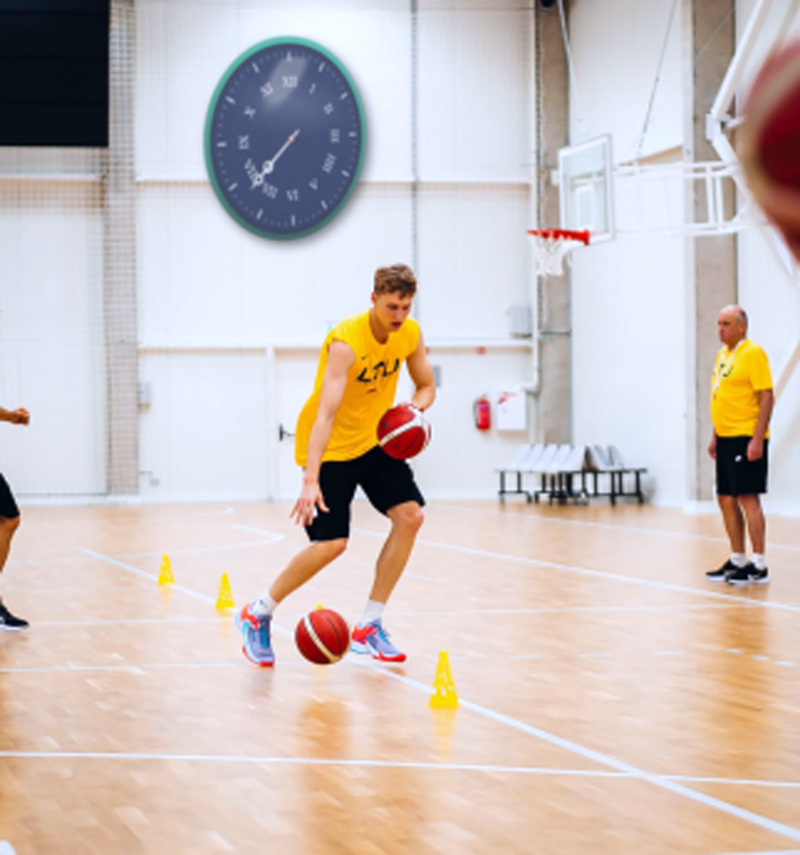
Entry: 7 h 38 min
